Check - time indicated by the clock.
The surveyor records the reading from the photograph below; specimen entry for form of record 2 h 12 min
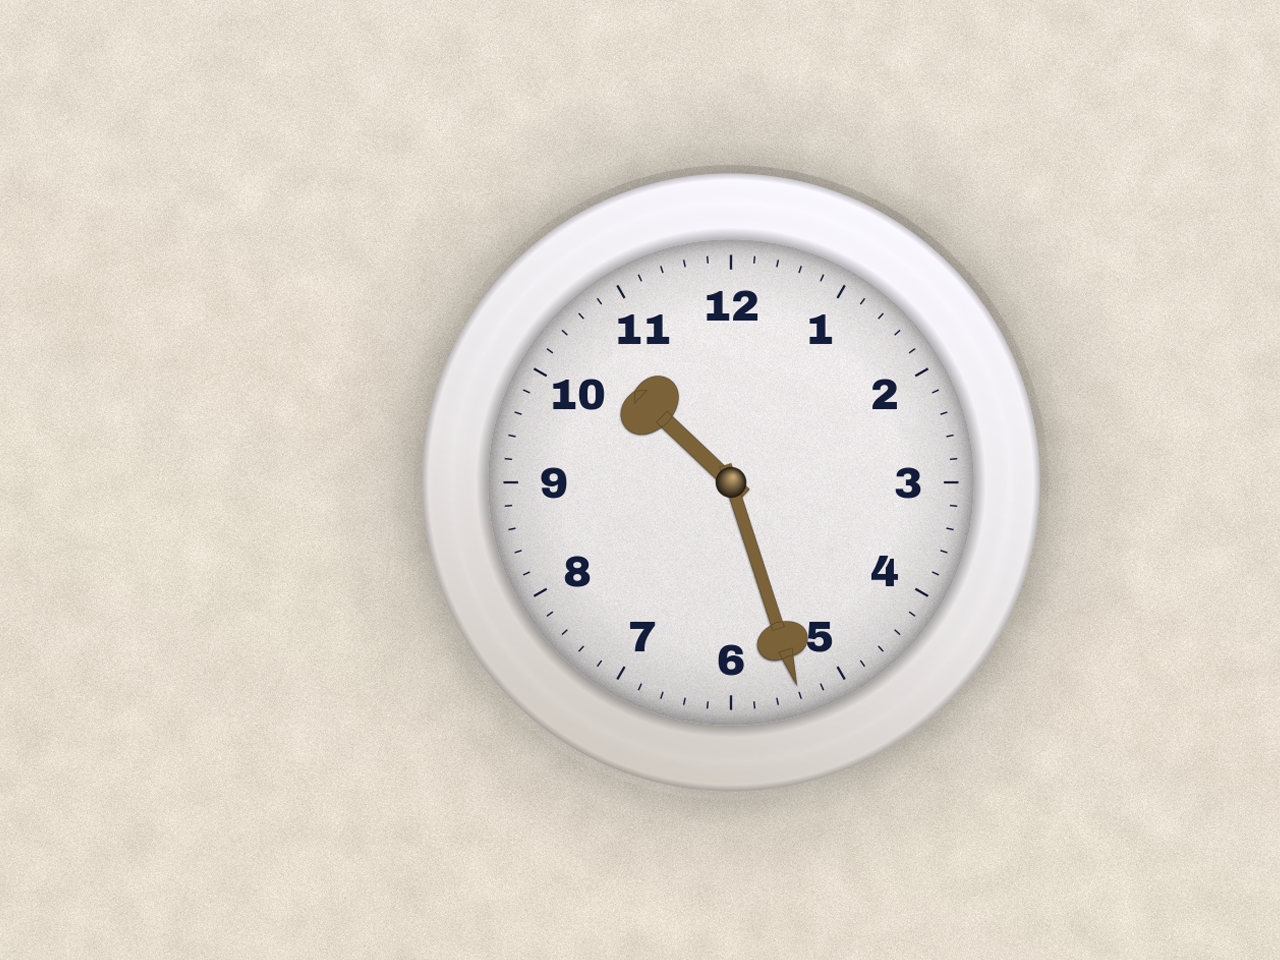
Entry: 10 h 27 min
